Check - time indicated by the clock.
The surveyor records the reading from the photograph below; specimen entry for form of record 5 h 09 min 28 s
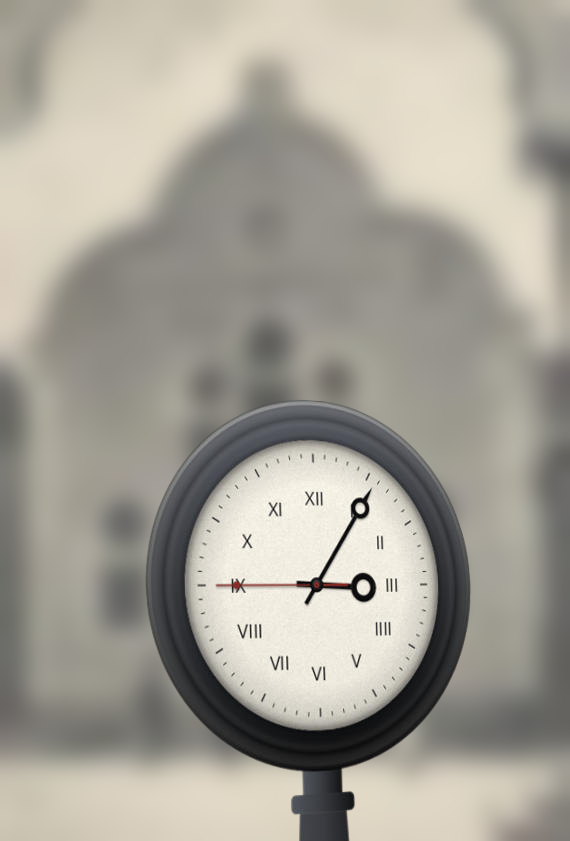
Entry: 3 h 05 min 45 s
